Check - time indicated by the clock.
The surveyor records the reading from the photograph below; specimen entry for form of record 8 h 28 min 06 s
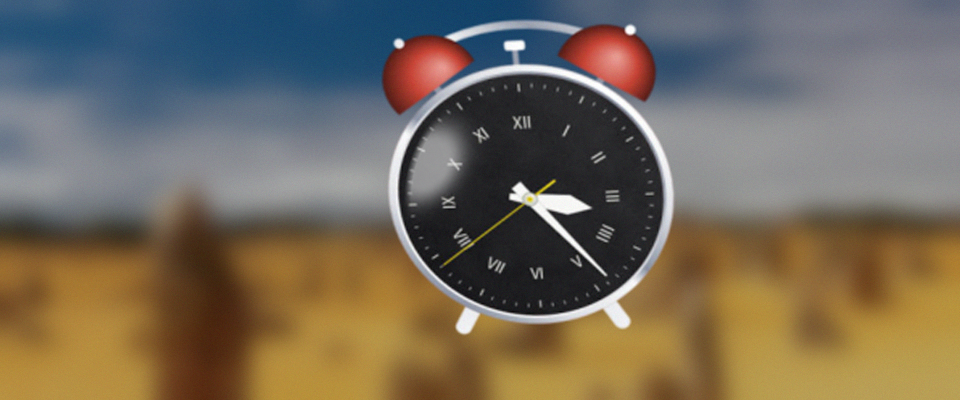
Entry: 3 h 23 min 39 s
